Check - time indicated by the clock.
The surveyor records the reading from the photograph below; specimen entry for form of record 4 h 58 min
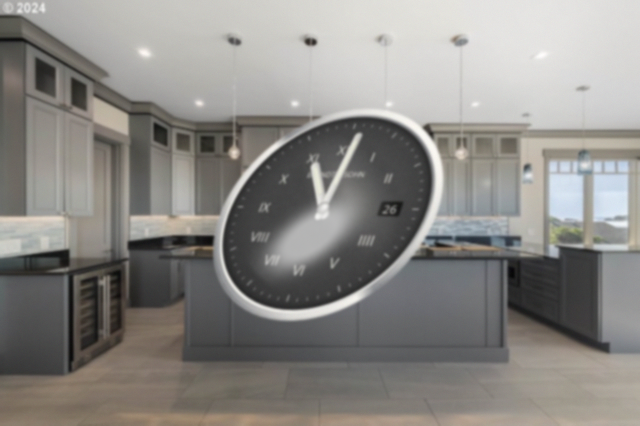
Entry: 11 h 01 min
